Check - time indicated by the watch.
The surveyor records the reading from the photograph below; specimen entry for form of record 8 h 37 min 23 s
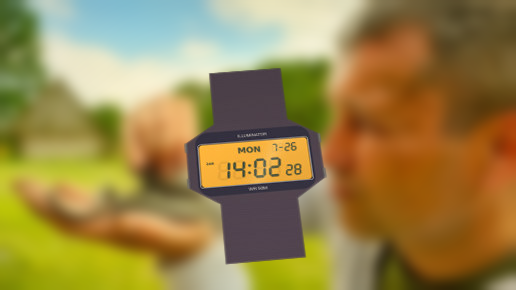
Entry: 14 h 02 min 28 s
